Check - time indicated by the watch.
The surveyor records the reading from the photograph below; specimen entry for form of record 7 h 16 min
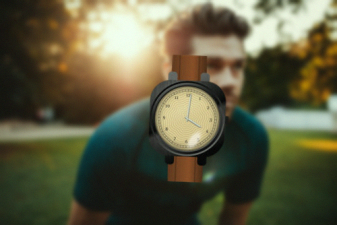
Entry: 4 h 01 min
